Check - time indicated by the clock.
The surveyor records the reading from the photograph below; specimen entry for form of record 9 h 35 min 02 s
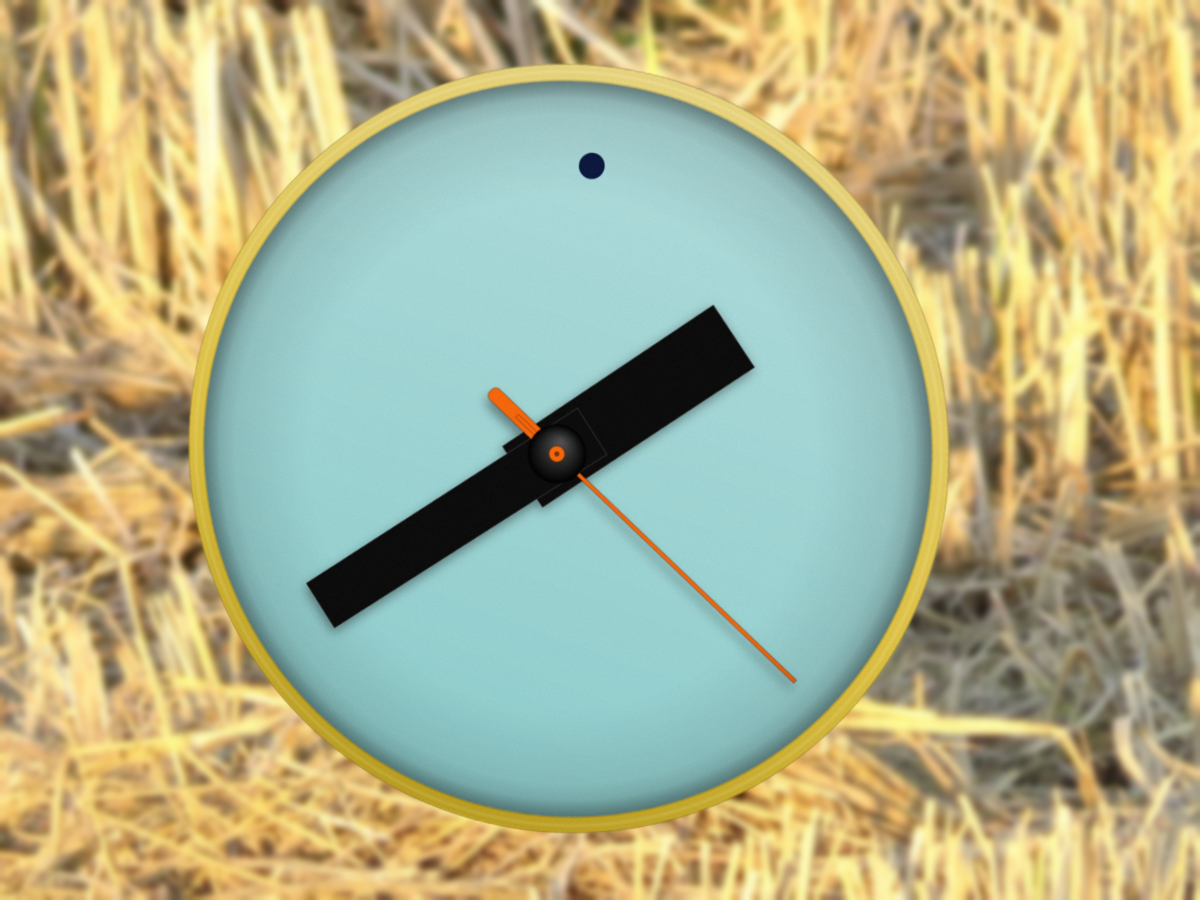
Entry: 1 h 38 min 21 s
